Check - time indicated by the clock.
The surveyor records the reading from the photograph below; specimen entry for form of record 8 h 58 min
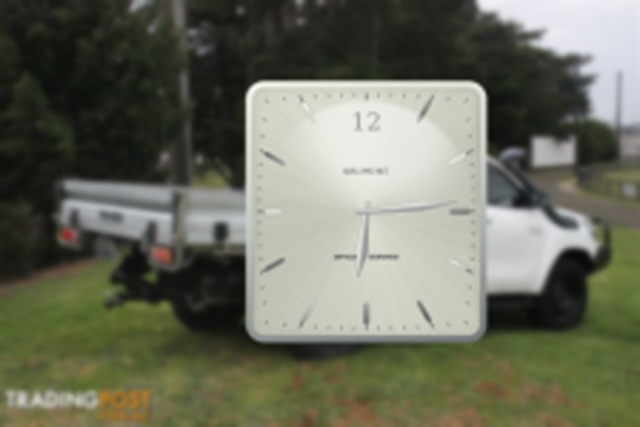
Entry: 6 h 14 min
